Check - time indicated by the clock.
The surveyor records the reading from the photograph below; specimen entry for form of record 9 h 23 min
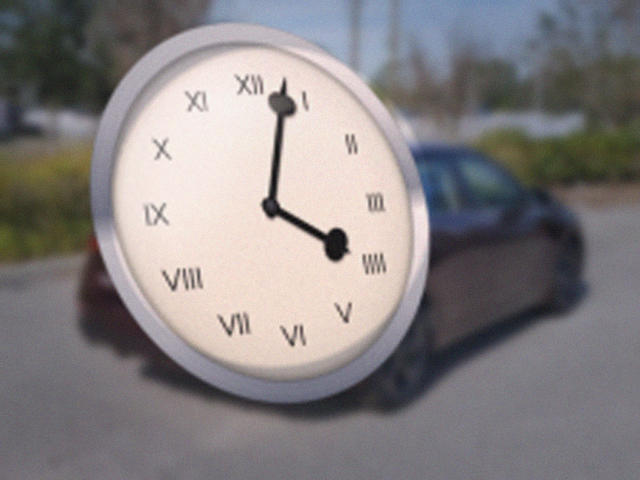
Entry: 4 h 03 min
